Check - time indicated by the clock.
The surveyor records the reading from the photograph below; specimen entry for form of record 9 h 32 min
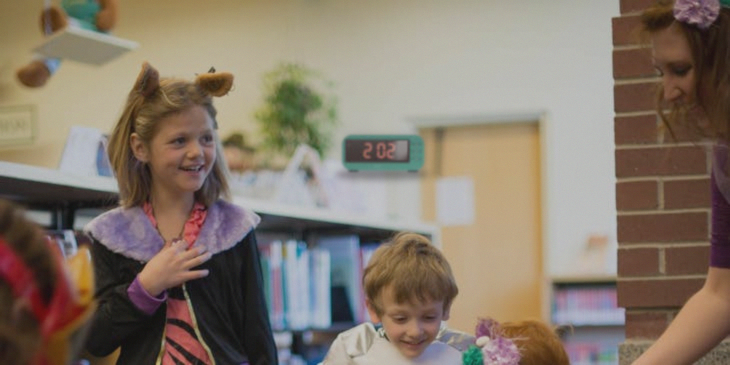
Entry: 2 h 02 min
